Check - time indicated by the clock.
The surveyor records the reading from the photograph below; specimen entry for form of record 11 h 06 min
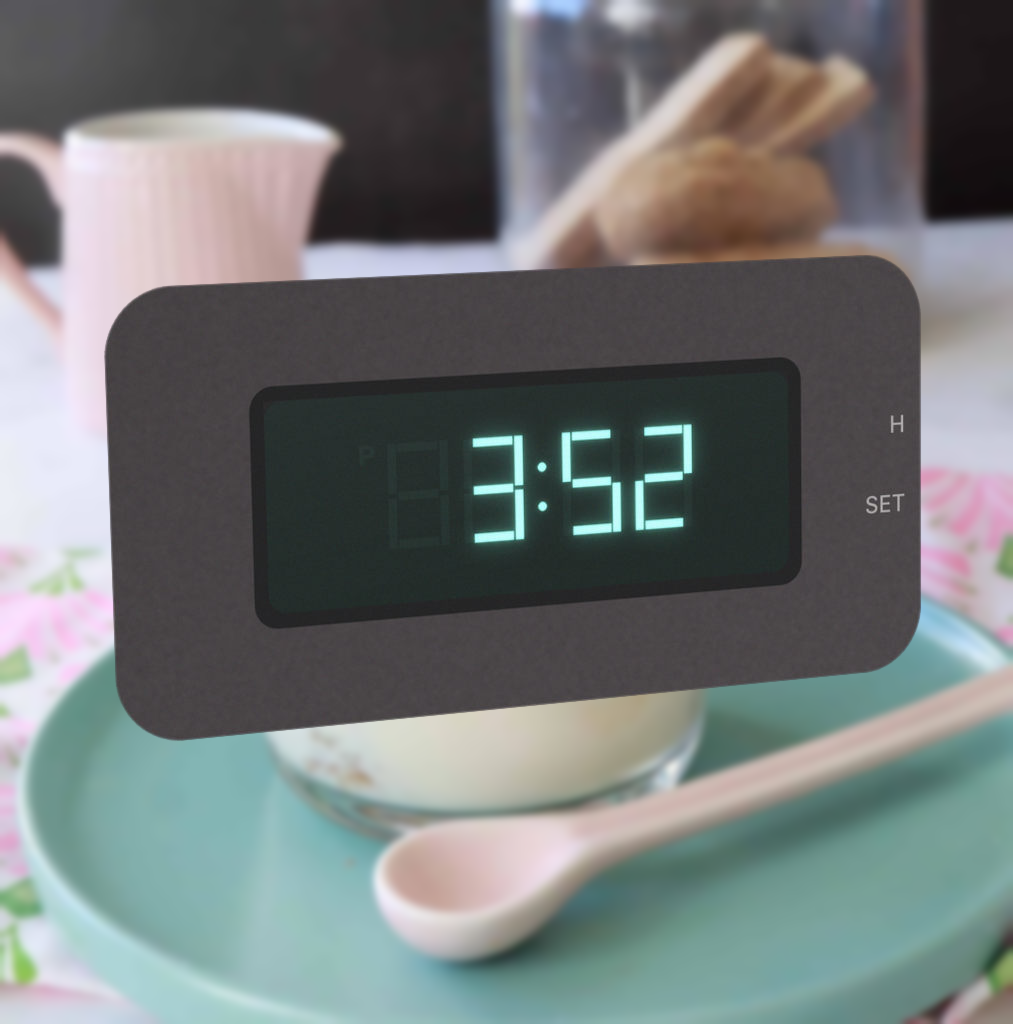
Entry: 3 h 52 min
